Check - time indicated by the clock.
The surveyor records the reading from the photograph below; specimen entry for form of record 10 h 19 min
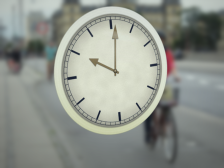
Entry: 10 h 01 min
